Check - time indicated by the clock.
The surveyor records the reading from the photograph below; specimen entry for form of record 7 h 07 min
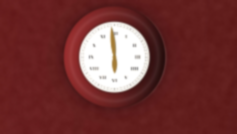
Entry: 5 h 59 min
